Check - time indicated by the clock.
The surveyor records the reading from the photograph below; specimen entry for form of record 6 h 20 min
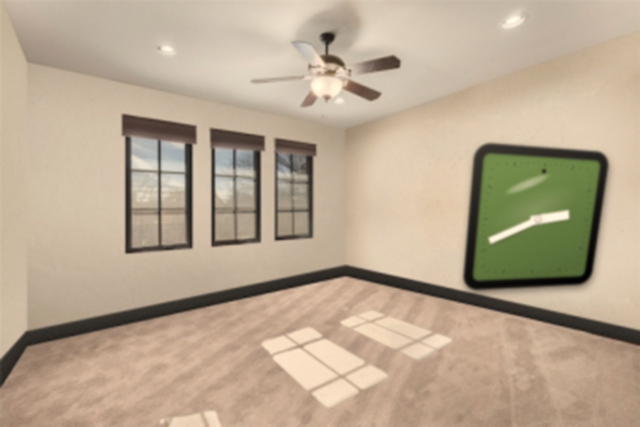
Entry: 2 h 41 min
